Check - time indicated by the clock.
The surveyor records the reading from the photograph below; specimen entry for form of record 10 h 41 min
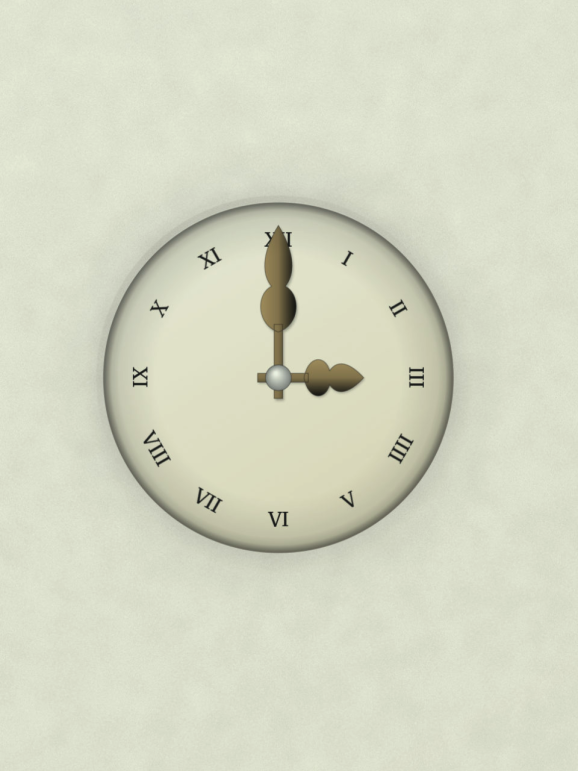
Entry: 3 h 00 min
